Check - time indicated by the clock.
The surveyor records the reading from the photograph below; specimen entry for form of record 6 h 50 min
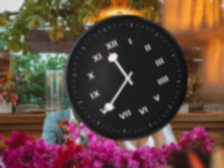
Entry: 11 h 40 min
